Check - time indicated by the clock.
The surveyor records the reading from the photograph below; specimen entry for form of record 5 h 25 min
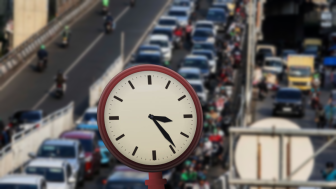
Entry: 3 h 24 min
